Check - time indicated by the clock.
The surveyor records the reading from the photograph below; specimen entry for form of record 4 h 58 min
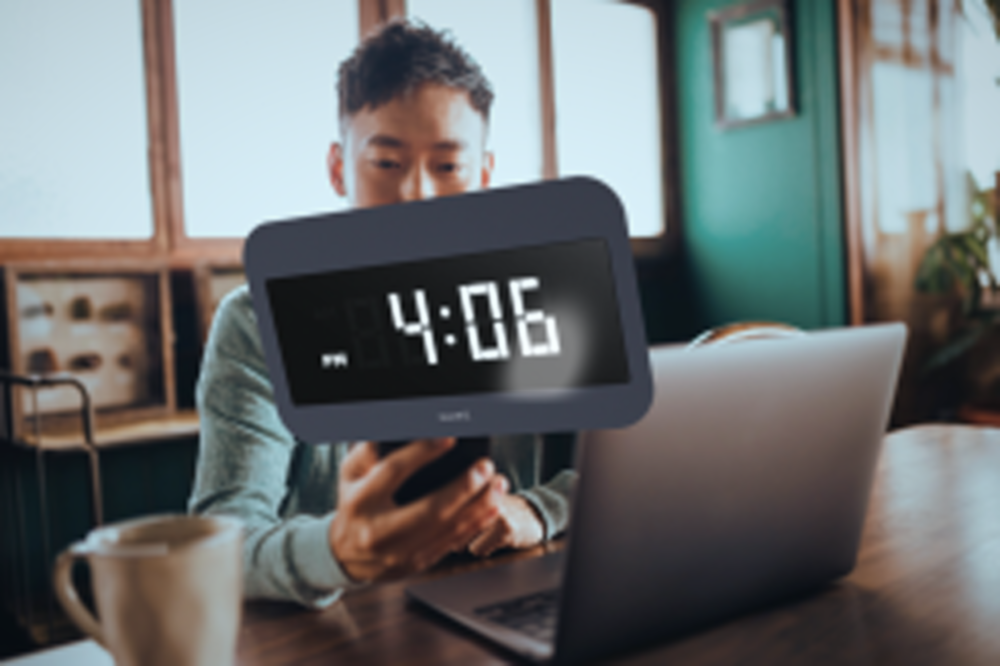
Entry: 4 h 06 min
